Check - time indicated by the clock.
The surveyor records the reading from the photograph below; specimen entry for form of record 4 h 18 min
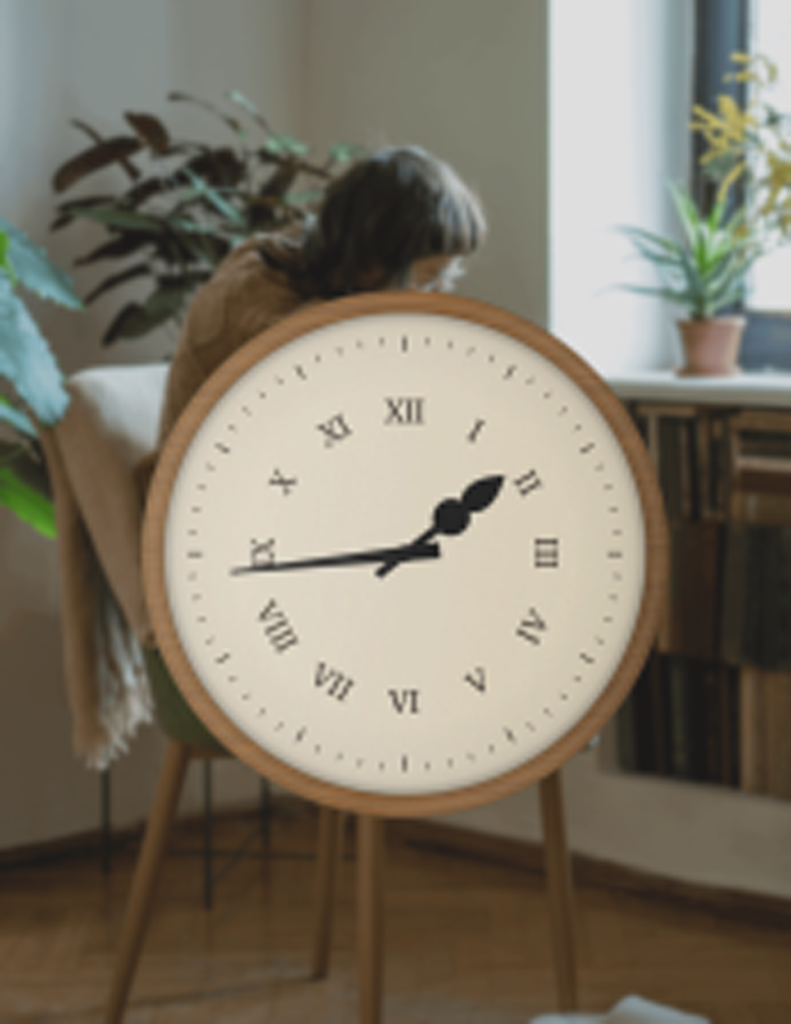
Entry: 1 h 44 min
